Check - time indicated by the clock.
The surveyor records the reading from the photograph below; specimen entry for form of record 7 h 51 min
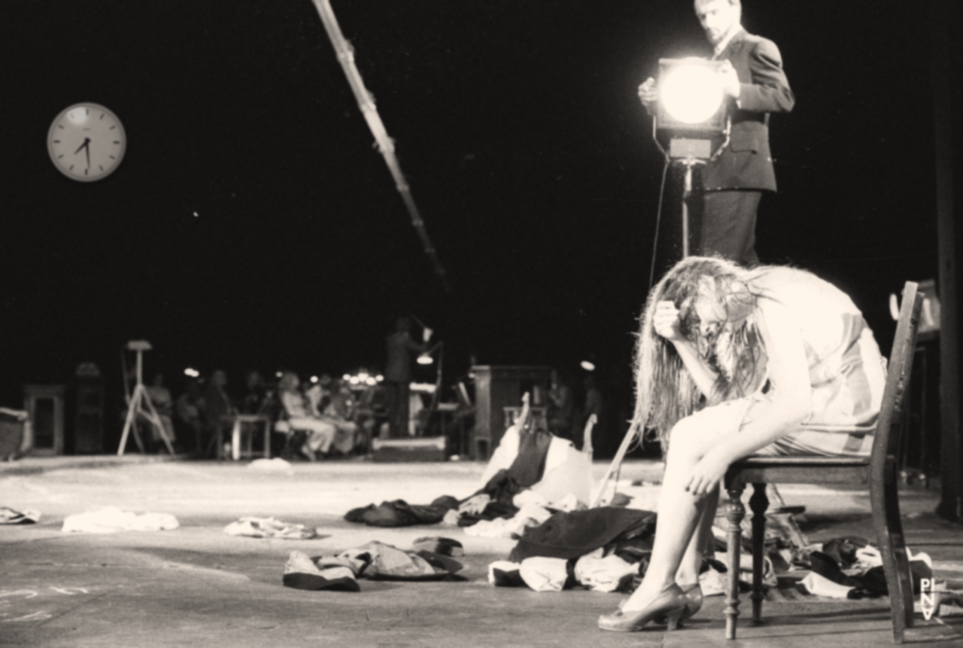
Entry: 7 h 29 min
